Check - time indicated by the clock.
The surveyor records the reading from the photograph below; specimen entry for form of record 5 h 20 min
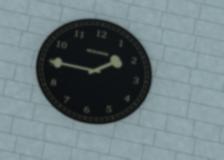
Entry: 1 h 45 min
